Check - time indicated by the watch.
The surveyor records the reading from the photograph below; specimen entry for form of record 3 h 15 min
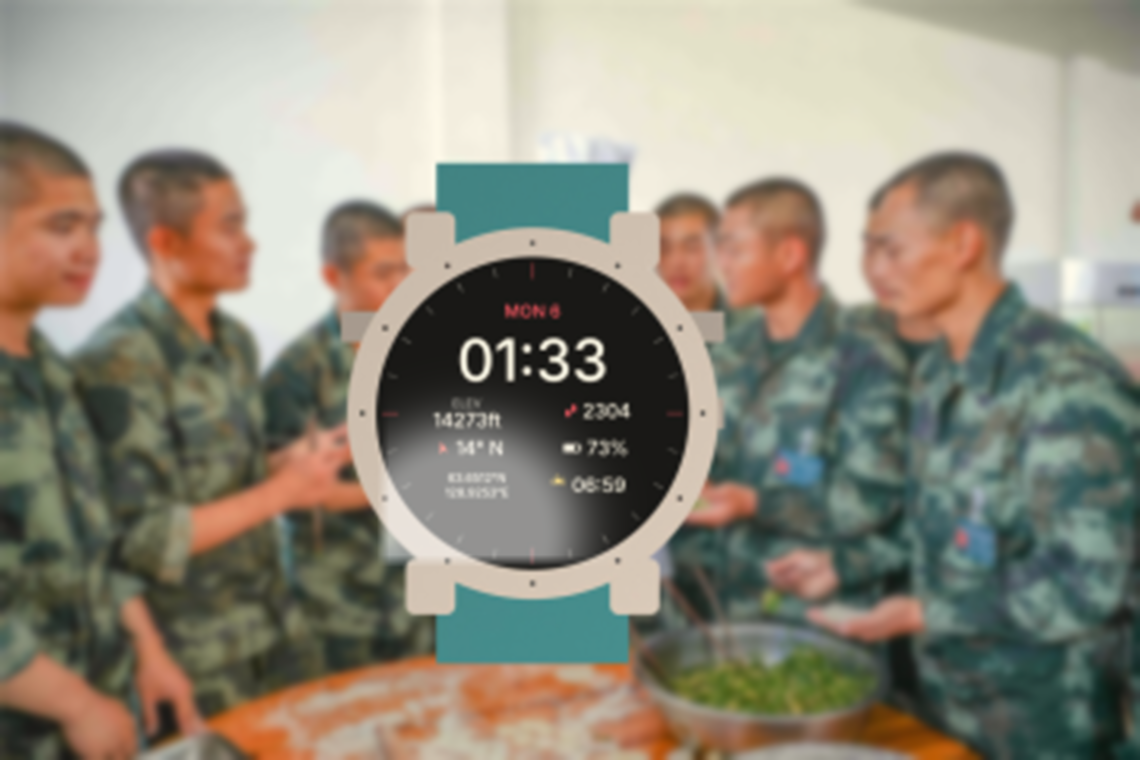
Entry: 1 h 33 min
